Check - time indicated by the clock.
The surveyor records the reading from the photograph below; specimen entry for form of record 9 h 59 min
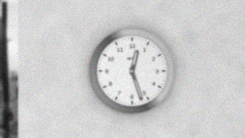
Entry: 12 h 27 min
